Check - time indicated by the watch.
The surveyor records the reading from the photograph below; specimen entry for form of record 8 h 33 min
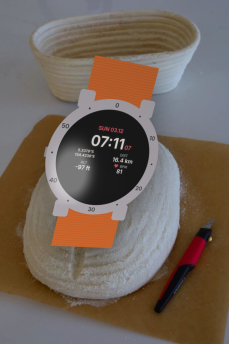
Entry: 7 h 11 min
